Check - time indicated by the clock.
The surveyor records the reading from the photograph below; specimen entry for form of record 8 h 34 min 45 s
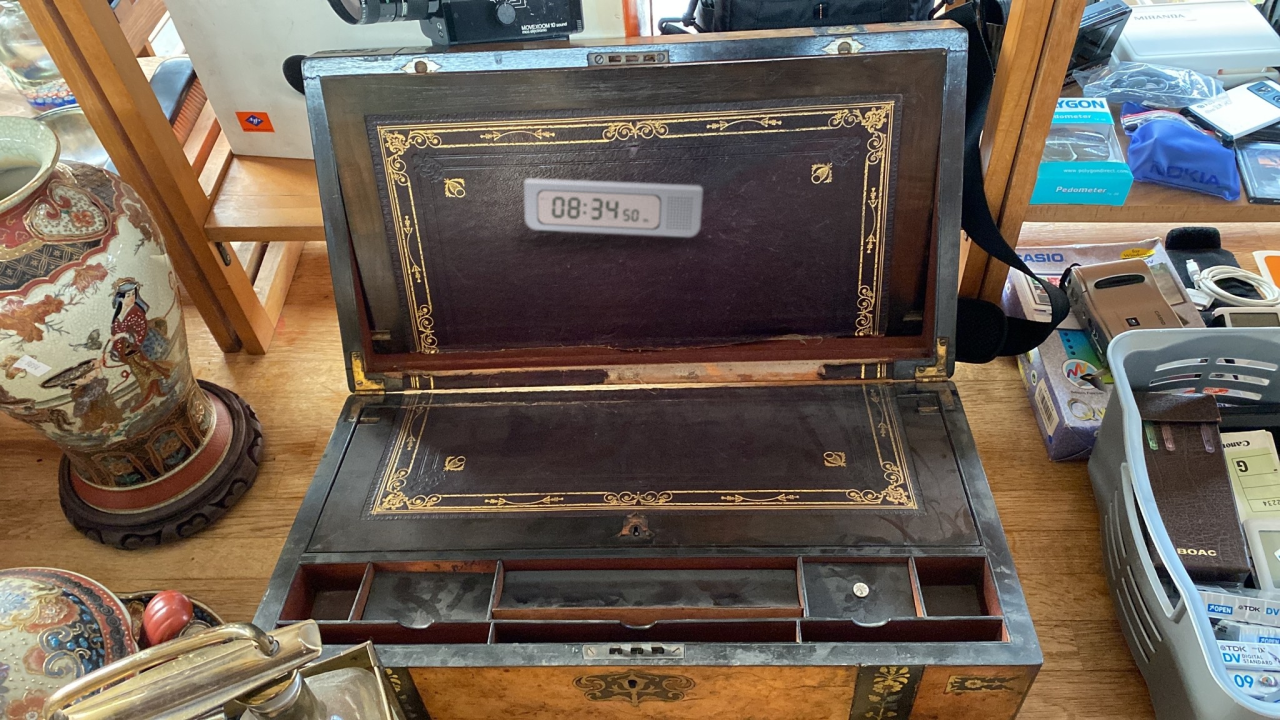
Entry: 8 h 34 min 50 s
